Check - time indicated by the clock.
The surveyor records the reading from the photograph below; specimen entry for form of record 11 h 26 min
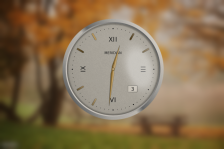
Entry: 12 h 31 min
